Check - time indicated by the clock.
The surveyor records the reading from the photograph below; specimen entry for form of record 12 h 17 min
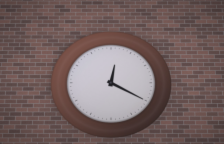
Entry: 12 h 20 min
